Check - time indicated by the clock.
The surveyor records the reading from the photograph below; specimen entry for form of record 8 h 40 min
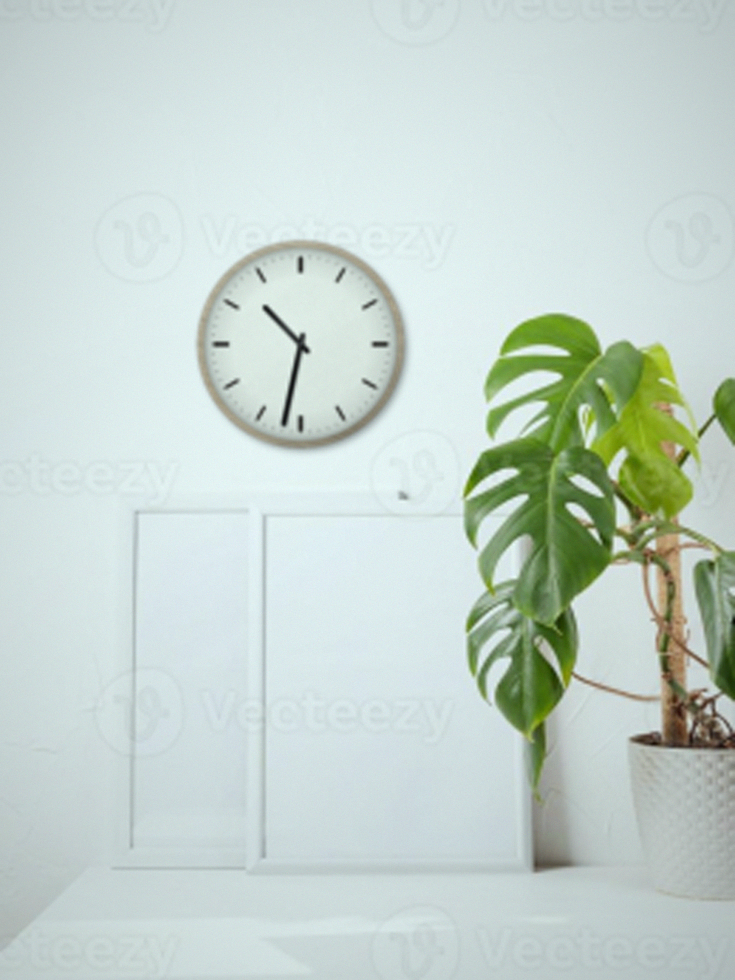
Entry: 10 h 32 min
